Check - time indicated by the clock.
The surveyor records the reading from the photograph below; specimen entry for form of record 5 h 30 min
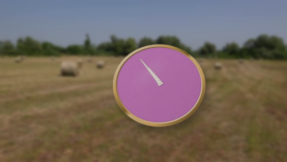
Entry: 10 h 54 min
